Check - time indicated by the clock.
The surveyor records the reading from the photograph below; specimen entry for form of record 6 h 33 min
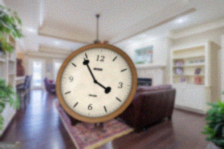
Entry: 3 h 54 min
